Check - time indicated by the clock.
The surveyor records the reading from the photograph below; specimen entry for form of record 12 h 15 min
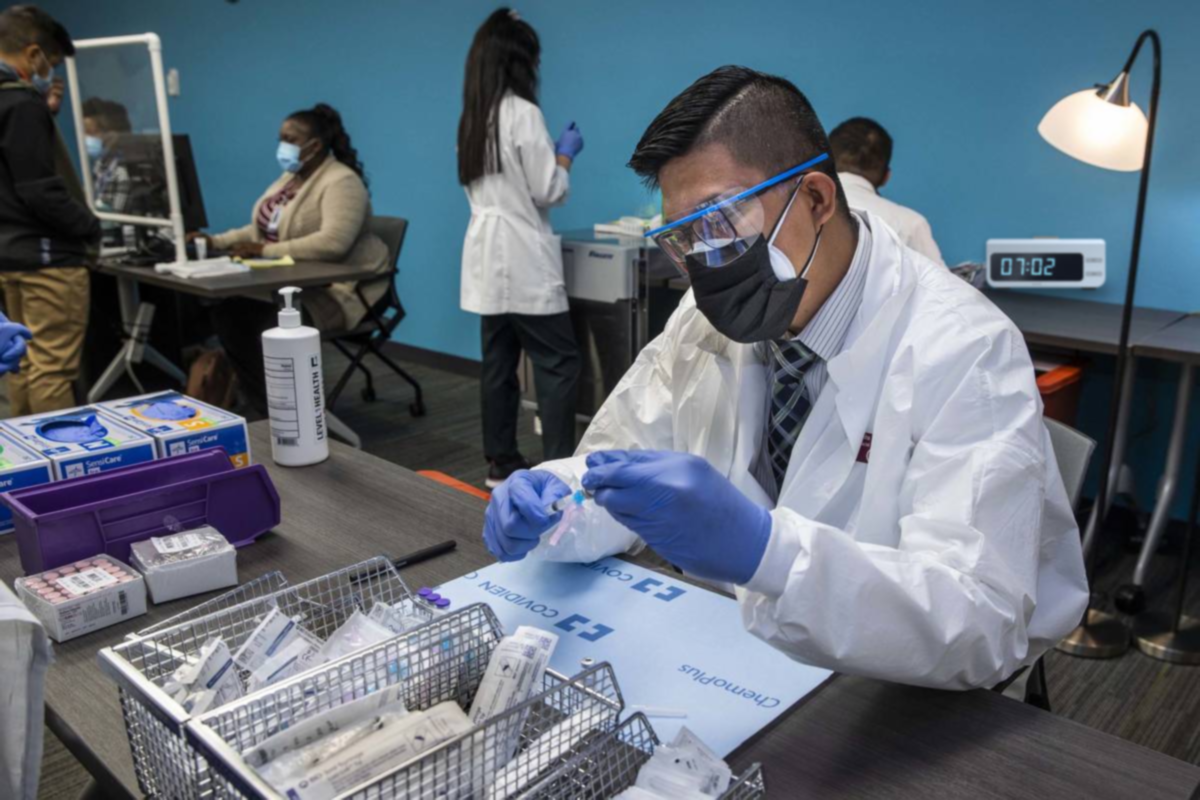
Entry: 7 h 02 min
